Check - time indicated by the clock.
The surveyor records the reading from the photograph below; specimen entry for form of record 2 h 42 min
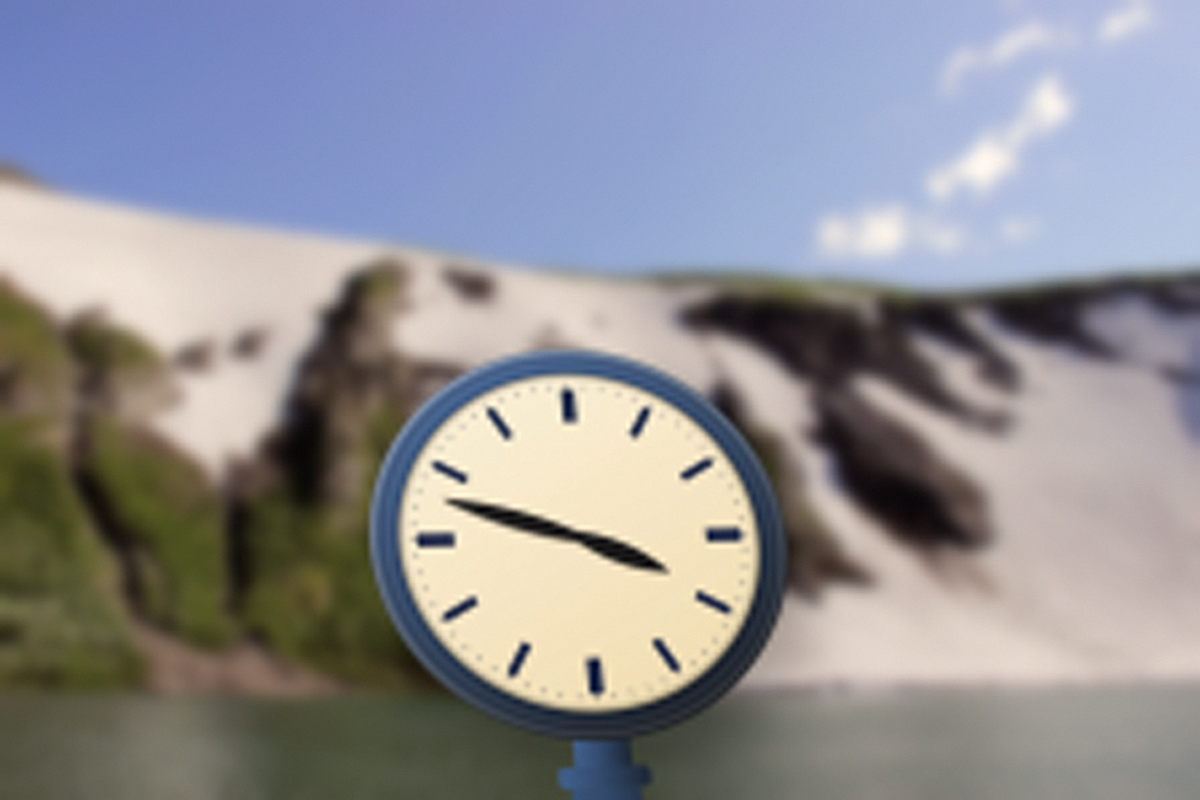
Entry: 3 h 48 min
